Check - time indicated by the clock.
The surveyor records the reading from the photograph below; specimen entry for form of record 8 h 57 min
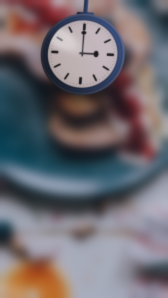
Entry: 3 h 00 min
